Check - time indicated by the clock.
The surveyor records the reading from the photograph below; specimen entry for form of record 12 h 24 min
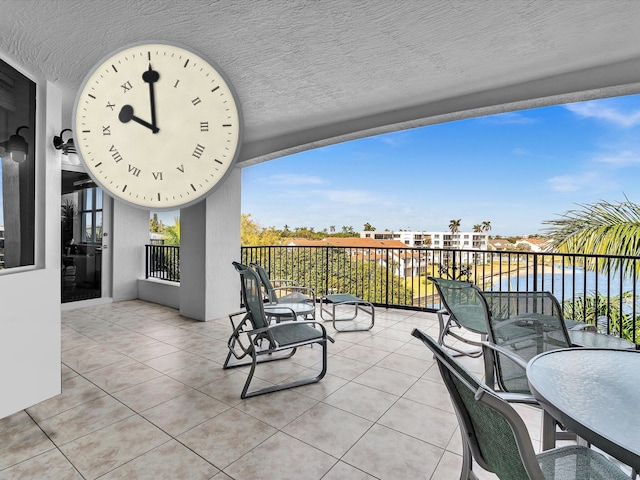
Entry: 10 h 00 min
